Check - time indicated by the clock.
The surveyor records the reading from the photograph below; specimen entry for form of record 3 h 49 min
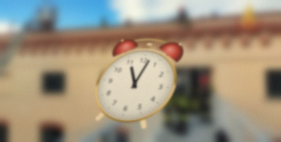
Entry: 11 h 02 min
